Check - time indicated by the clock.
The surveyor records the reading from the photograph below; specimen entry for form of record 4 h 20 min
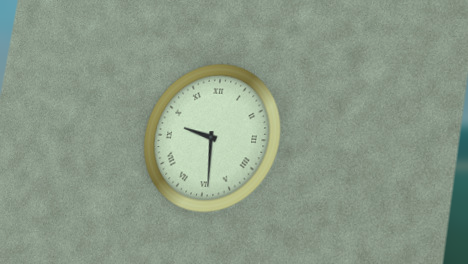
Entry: 9 h 29 min
